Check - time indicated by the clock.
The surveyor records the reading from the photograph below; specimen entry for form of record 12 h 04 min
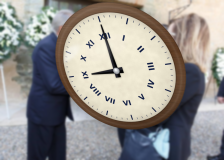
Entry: 9 h 00 min
